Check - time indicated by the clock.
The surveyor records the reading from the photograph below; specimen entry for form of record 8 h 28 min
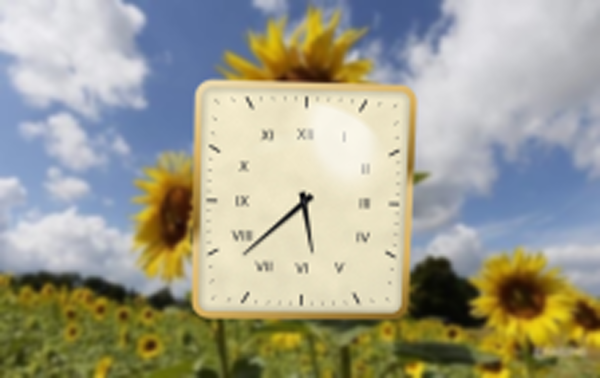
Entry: 5 h 38 min
